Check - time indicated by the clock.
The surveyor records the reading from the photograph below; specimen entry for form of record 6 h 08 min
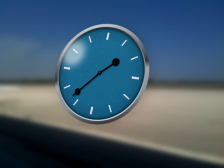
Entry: 1 h 37 min
